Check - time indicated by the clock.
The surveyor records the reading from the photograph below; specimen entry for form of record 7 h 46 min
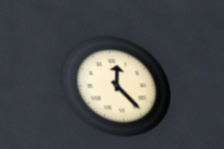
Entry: 12 h 24 min
